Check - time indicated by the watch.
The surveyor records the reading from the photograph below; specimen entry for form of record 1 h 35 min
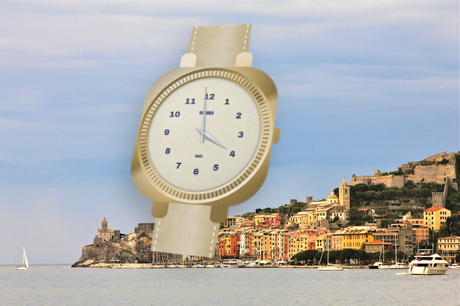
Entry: 3 h 59 min
